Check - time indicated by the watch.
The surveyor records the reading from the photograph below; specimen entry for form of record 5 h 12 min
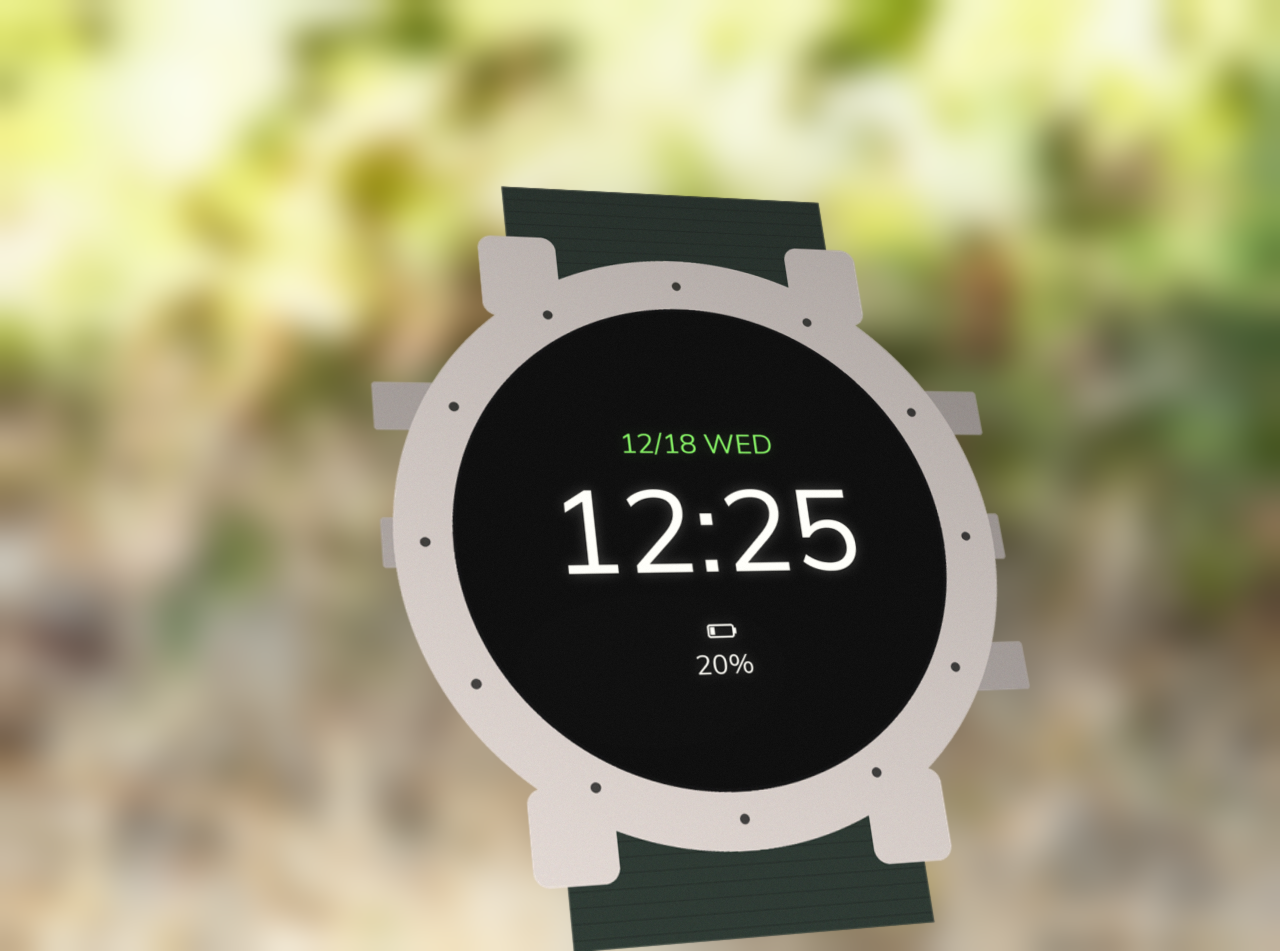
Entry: 12 h 25 min
